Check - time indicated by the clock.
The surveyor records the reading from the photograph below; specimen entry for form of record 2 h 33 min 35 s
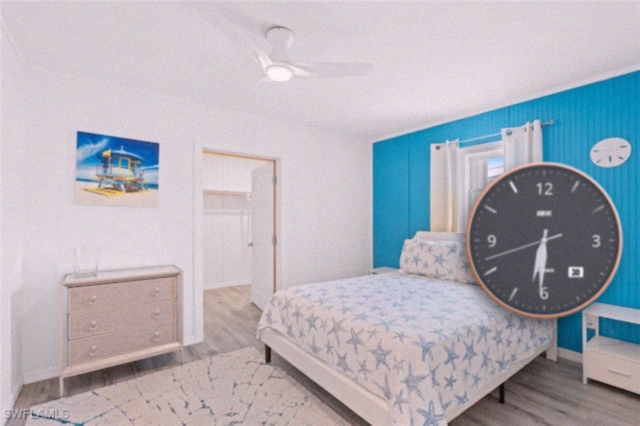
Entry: 6 h 30 min 42 s
